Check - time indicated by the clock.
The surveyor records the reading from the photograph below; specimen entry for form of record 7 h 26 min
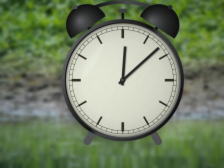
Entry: 12 h 08 min
